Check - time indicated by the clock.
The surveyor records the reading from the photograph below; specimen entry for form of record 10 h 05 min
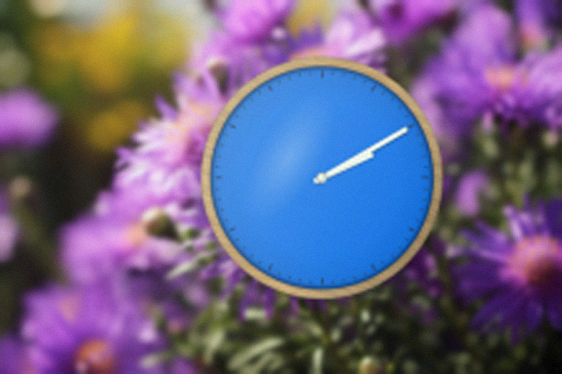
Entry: 2 h 10 min
